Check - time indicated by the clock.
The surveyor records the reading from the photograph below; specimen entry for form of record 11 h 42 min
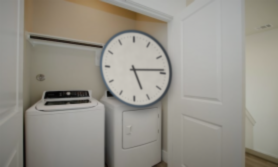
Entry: 5 h 14 min
